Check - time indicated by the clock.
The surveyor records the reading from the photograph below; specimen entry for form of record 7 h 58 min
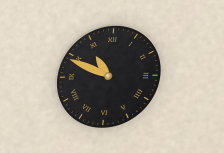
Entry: 10 h 49 min
